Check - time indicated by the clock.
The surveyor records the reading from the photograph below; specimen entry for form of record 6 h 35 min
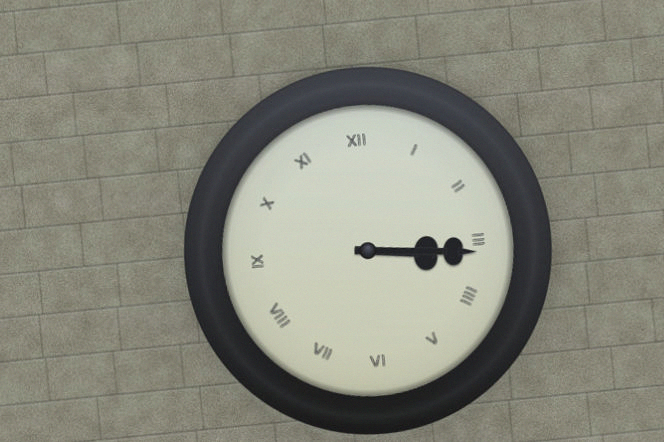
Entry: 3 h 16 min
